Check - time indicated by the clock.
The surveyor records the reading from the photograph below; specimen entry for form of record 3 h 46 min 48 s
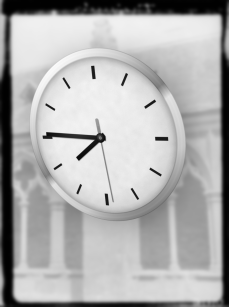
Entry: 7 h 45 min 29 s
